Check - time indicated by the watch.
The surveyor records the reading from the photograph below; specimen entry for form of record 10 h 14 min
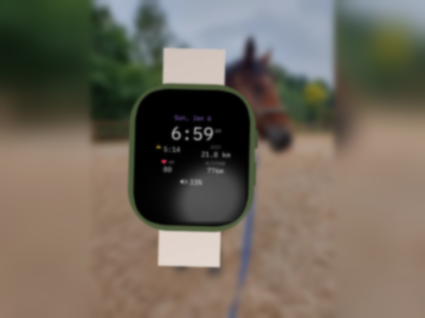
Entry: 6 h 59 min
